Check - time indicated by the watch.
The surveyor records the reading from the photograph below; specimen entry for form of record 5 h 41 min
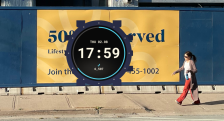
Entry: 17 h 59 min
